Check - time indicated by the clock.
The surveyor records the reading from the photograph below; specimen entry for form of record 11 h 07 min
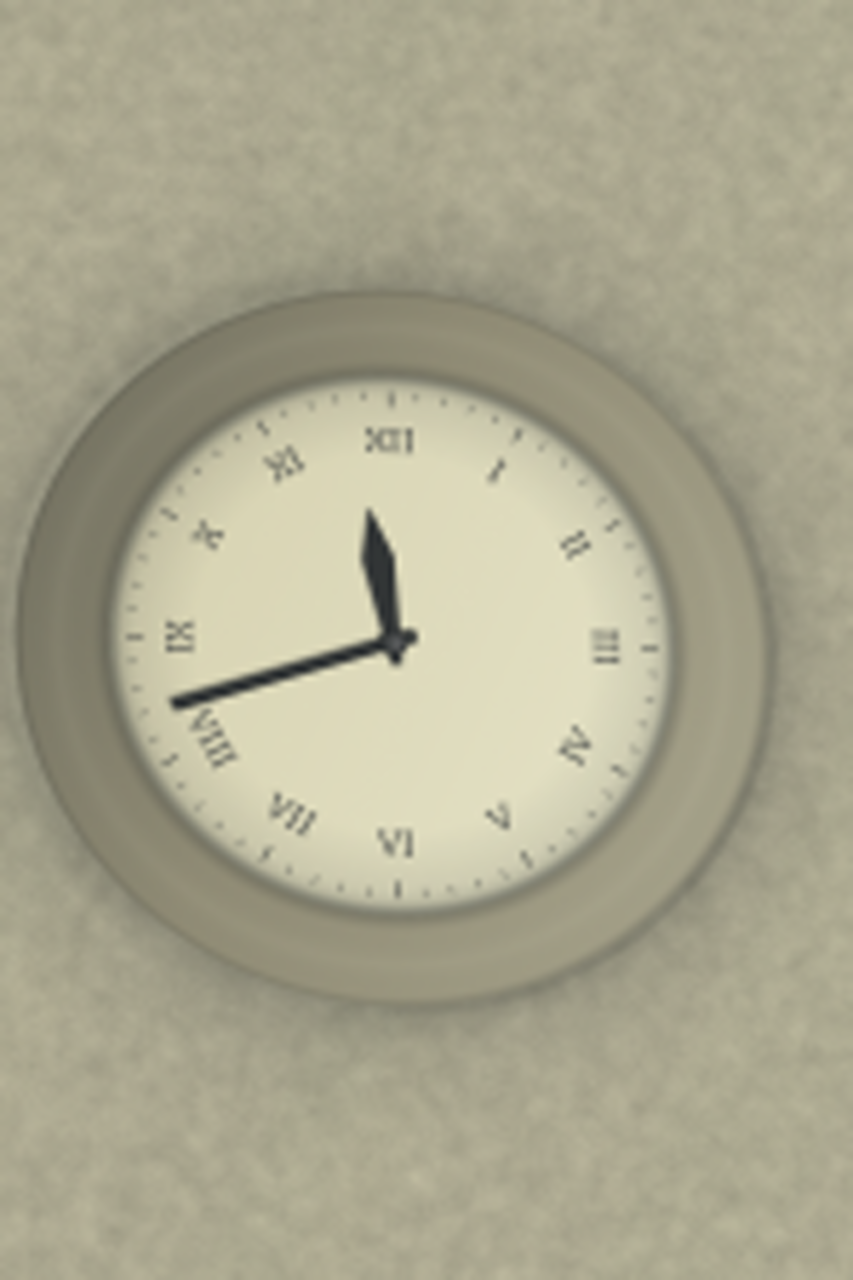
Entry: 11 h 42 min
